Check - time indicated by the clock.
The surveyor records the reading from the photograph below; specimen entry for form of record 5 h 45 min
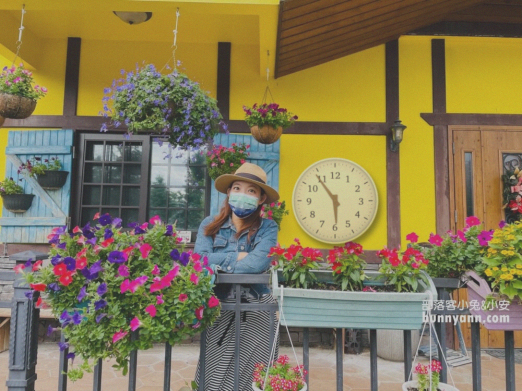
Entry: 5 h 54 min
